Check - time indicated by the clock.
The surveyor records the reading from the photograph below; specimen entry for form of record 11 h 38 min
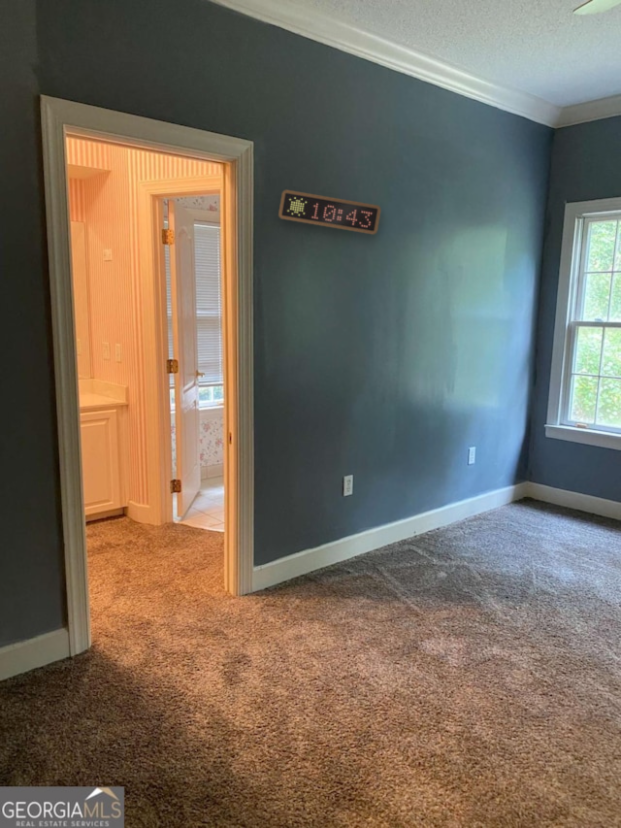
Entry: 10 h 43 min
